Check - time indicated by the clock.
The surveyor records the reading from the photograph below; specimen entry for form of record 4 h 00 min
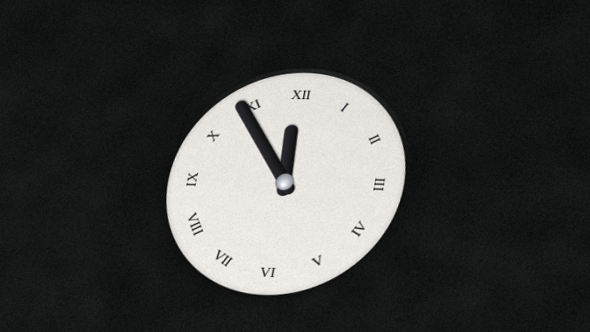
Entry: 11 h 54 min
